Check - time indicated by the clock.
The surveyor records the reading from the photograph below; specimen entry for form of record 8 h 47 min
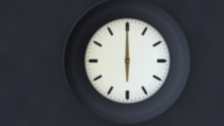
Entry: 6 h 00 min
